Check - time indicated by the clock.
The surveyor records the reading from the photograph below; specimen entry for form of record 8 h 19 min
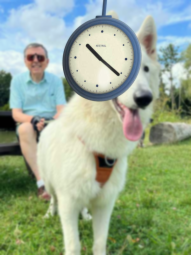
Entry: 10 h 21 min
